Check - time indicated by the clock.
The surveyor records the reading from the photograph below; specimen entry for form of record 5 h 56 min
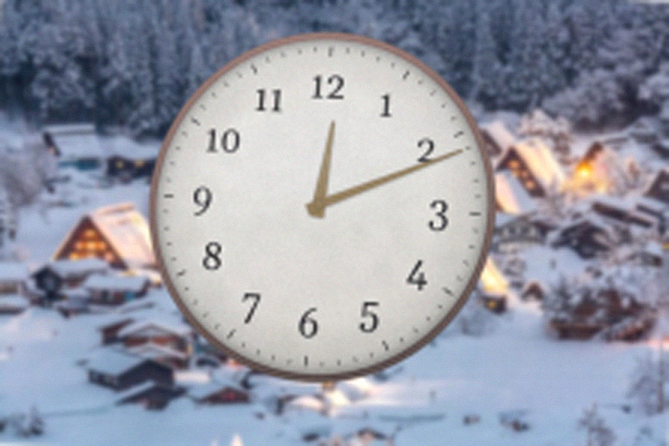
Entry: 12 h 11 min
